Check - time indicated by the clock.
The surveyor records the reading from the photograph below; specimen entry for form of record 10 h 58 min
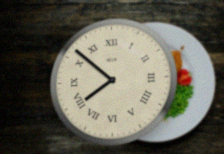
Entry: 7 h 52 min
